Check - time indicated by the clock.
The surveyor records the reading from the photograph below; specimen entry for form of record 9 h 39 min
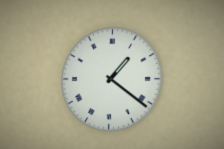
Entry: 1 h 21 min
